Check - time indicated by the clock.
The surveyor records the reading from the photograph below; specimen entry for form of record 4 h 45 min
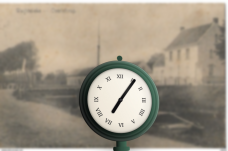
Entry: 7 h 06 min
